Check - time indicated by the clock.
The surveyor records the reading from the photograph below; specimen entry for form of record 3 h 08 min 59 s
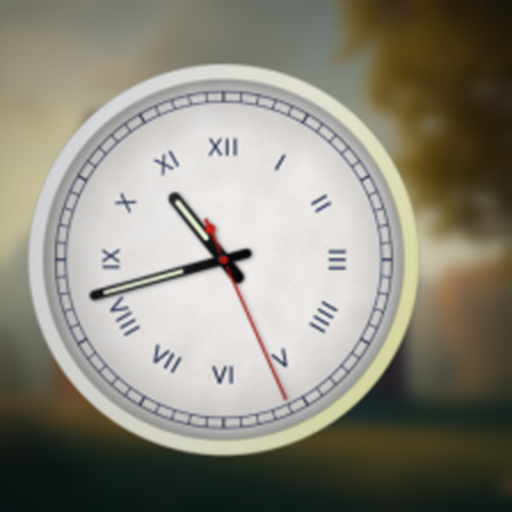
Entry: 10 h 42 min 26 s
